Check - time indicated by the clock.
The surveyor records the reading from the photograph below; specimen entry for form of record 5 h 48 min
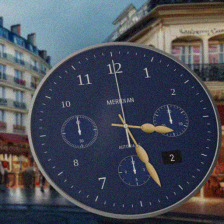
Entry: 3 h 27 min
